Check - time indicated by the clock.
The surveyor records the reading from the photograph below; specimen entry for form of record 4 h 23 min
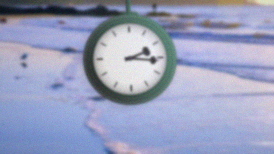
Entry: 2 h 16 min
